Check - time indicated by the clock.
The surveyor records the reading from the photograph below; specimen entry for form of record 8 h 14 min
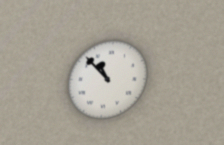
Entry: 10 h 52 min
